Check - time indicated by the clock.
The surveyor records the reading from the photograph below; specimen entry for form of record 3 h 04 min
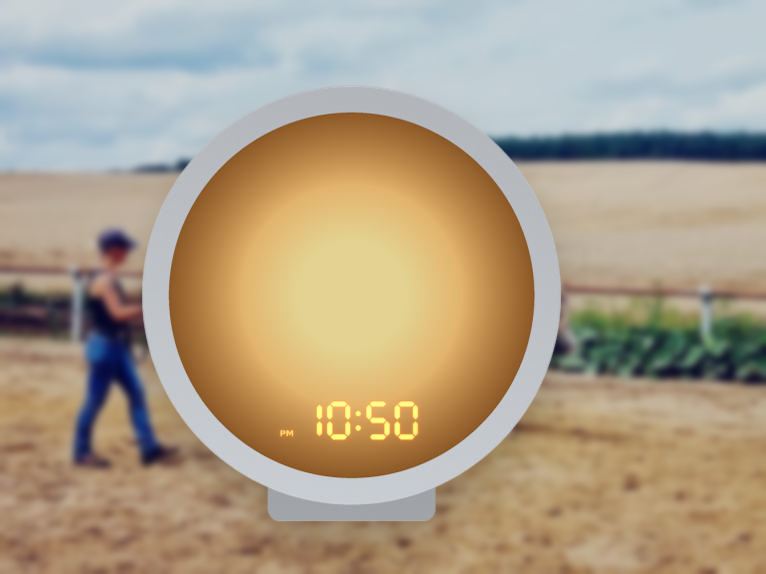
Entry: 10 h 50 min
